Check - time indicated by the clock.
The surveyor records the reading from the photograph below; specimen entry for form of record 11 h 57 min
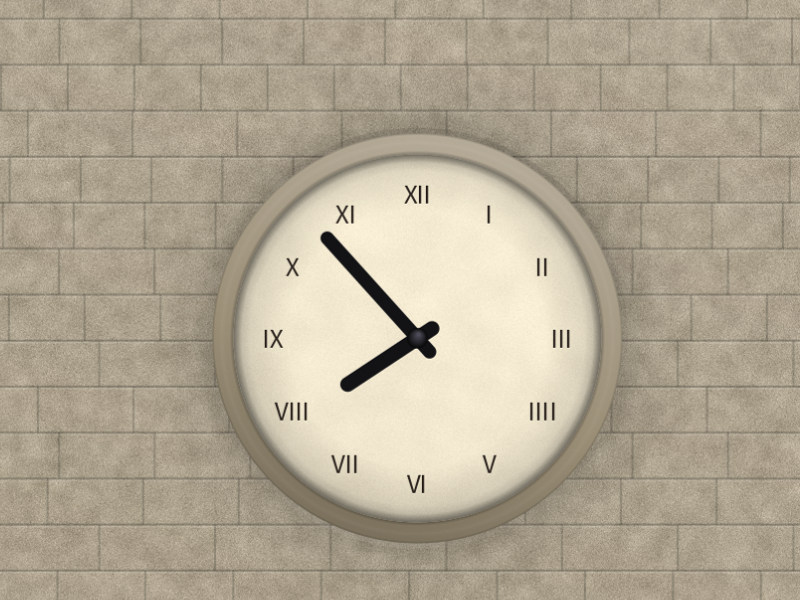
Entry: 7 h 53 min
